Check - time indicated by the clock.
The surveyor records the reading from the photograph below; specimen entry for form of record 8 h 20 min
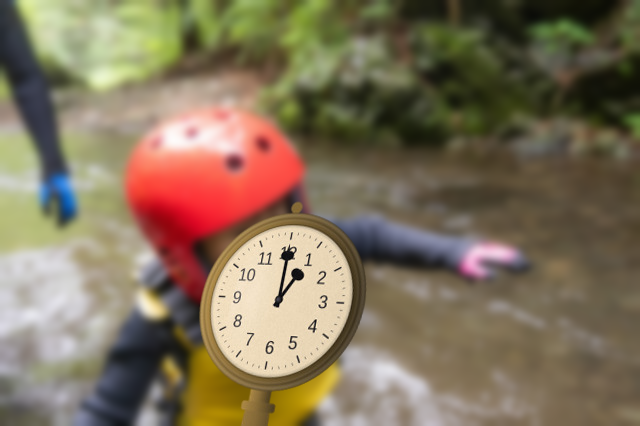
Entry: 1 h 00 min
